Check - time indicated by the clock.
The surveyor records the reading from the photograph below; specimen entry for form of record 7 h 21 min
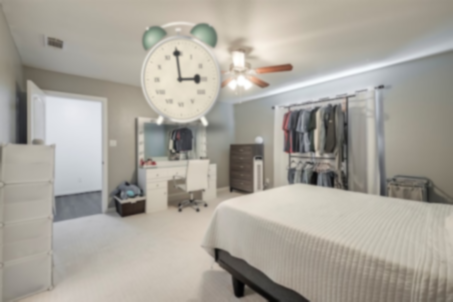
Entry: 2 h 59 min
